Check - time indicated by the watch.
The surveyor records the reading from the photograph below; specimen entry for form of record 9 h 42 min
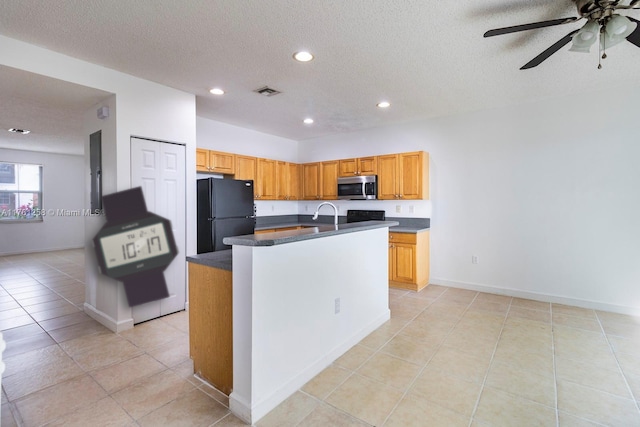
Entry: 10 h 17 min
